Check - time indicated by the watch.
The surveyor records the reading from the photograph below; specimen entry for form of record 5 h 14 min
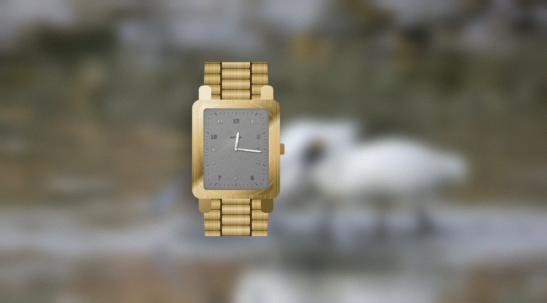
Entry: 12 h 16 min
